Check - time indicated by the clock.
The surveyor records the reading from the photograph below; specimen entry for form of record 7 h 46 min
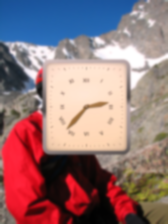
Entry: 2 h 37 min
